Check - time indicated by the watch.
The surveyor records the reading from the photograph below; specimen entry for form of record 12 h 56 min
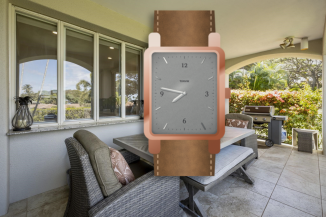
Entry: 7 h 47 min
